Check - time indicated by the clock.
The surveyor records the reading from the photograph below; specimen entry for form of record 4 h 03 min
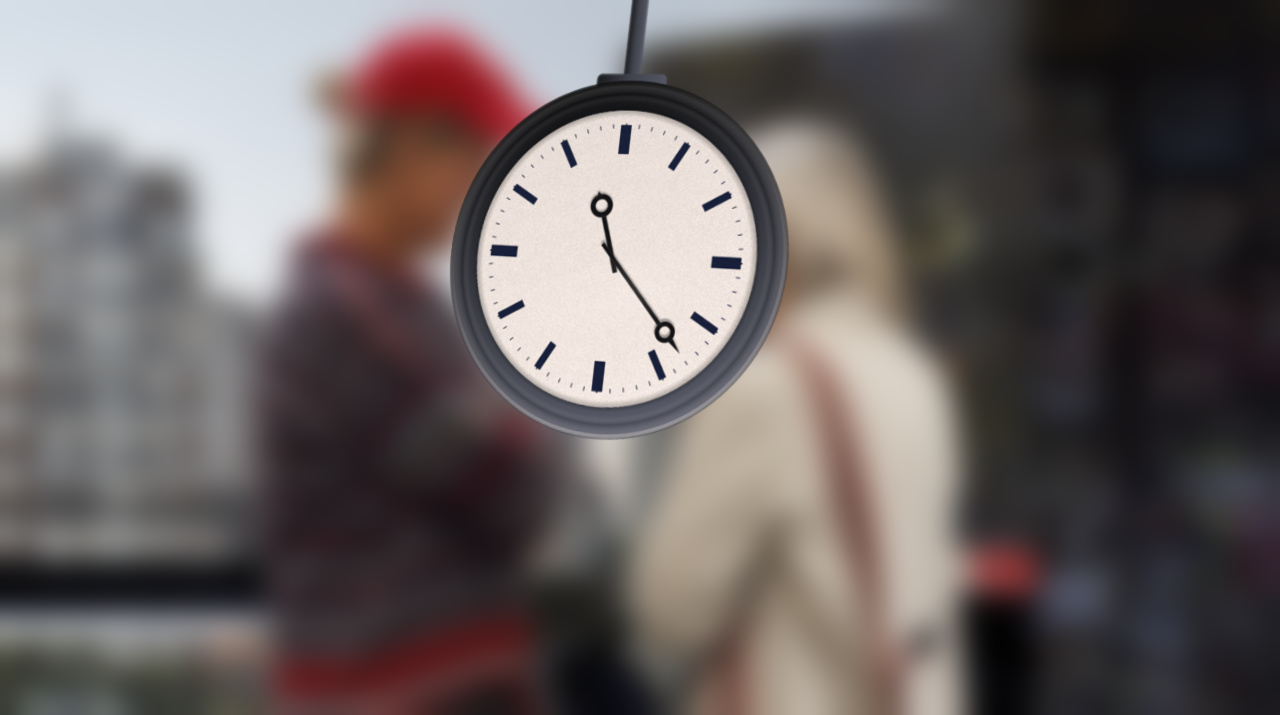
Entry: 11 h 23 min
